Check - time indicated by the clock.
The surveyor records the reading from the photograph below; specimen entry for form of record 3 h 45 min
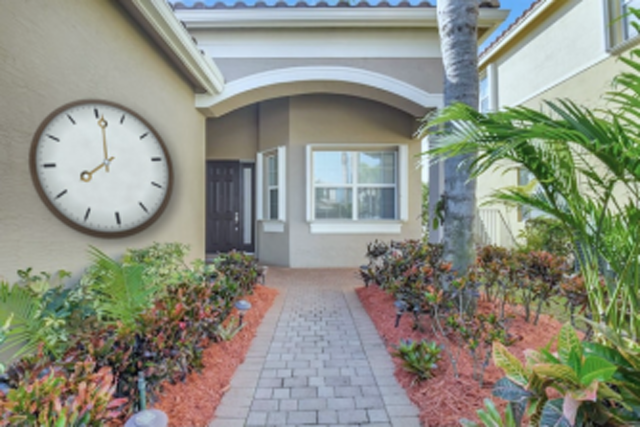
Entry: 8 h 01 min
